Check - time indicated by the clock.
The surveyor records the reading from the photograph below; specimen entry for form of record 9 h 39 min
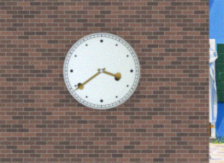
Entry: 3 h 39 min
